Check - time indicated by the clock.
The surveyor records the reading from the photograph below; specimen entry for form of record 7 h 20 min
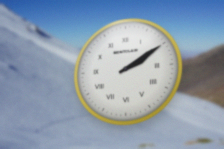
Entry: 2 h 10 min
